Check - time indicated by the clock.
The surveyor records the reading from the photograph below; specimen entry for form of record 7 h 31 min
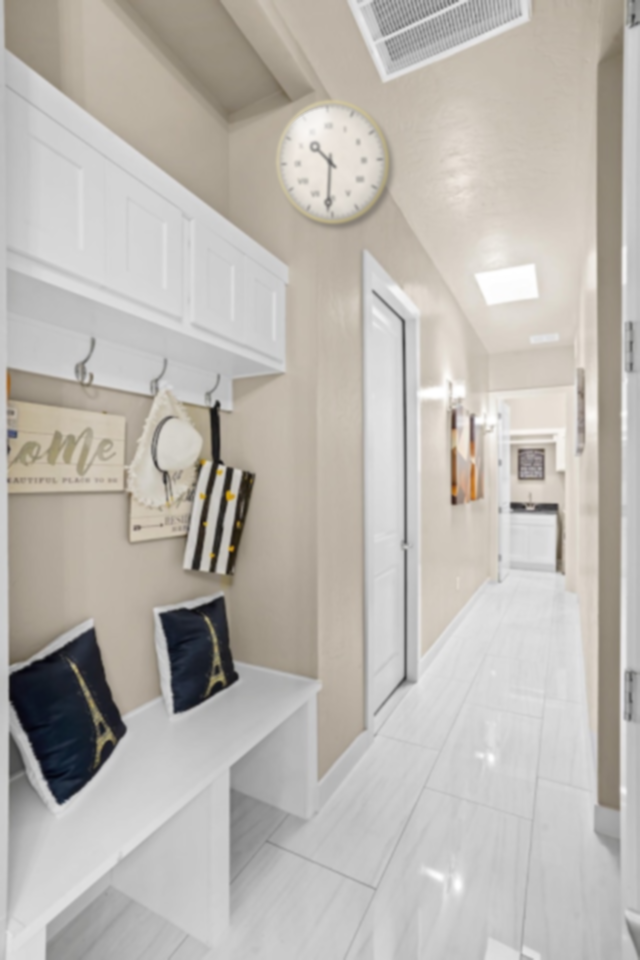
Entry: 10 h 31 min
